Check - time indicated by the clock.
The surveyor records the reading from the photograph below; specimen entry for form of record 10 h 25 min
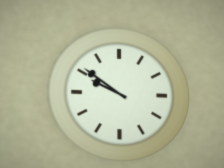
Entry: 9 h 51 min
